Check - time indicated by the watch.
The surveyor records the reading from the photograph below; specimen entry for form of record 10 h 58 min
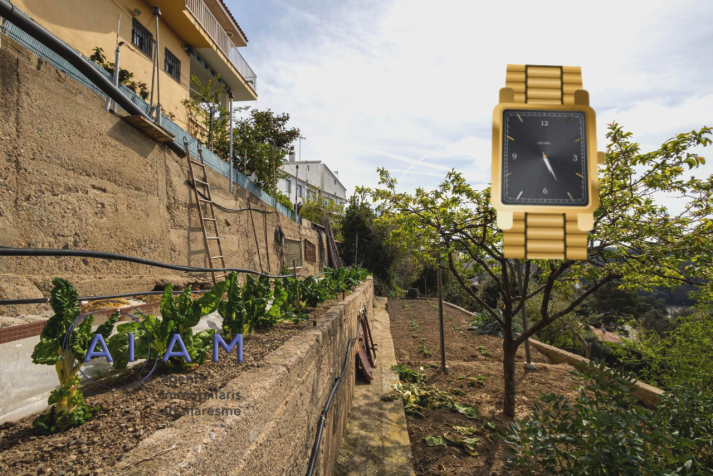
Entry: 5 h 26 min
